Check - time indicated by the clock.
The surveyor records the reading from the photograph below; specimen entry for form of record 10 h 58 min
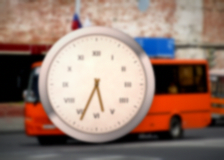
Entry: 5 h 34 min
